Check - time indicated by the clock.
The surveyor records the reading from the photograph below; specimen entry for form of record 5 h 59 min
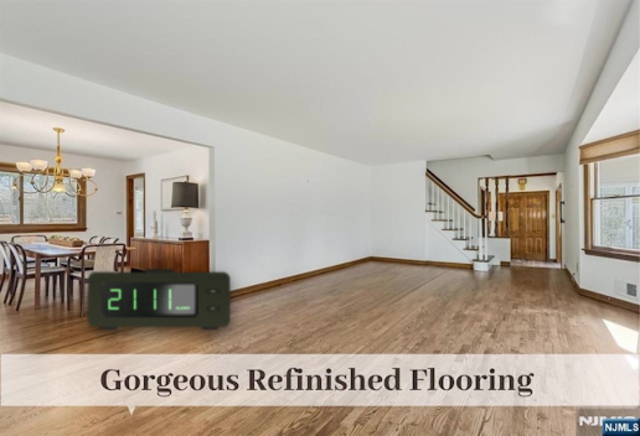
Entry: 21 h 11 min
